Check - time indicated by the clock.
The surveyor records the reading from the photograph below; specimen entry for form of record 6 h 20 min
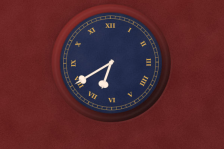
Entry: 6 h 40 min
